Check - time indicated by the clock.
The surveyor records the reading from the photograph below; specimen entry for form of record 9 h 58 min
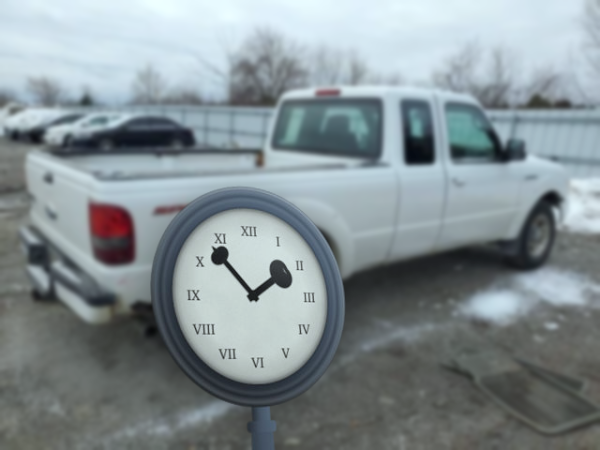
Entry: 1 h 53 min
